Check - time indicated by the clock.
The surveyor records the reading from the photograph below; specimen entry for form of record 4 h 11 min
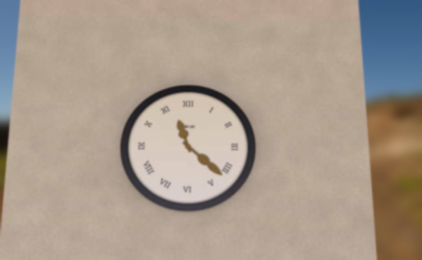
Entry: 11 h 22 min
